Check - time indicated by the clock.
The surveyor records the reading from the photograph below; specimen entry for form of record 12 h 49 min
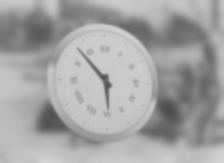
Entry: 5 h 53 min
